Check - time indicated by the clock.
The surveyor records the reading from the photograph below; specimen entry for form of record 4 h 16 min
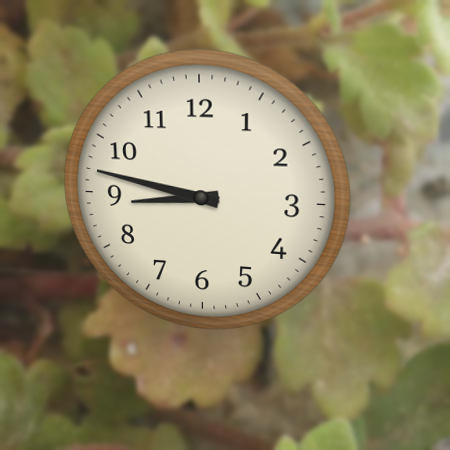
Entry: 8 h 47 min
